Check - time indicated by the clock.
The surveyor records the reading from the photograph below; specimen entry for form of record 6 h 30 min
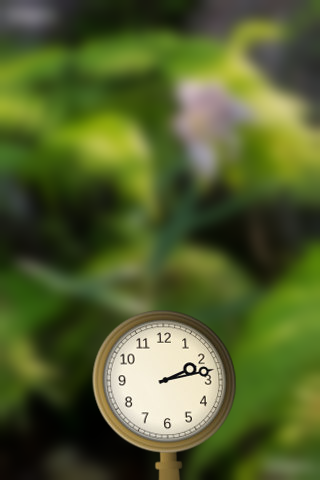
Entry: 2 h 13 min
